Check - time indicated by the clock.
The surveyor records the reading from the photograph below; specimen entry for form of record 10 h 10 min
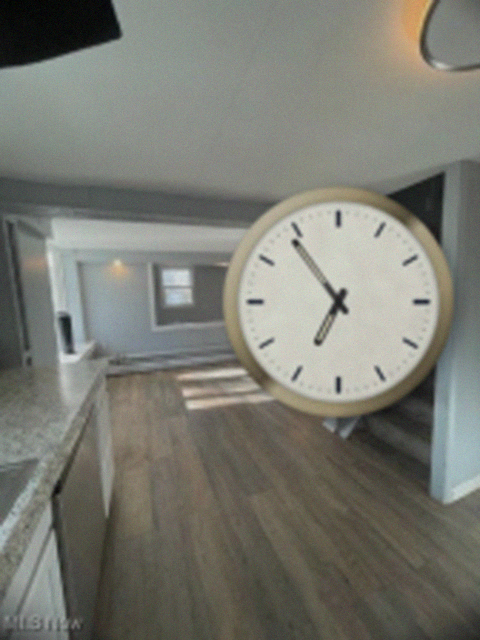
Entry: 6 h 54 min
